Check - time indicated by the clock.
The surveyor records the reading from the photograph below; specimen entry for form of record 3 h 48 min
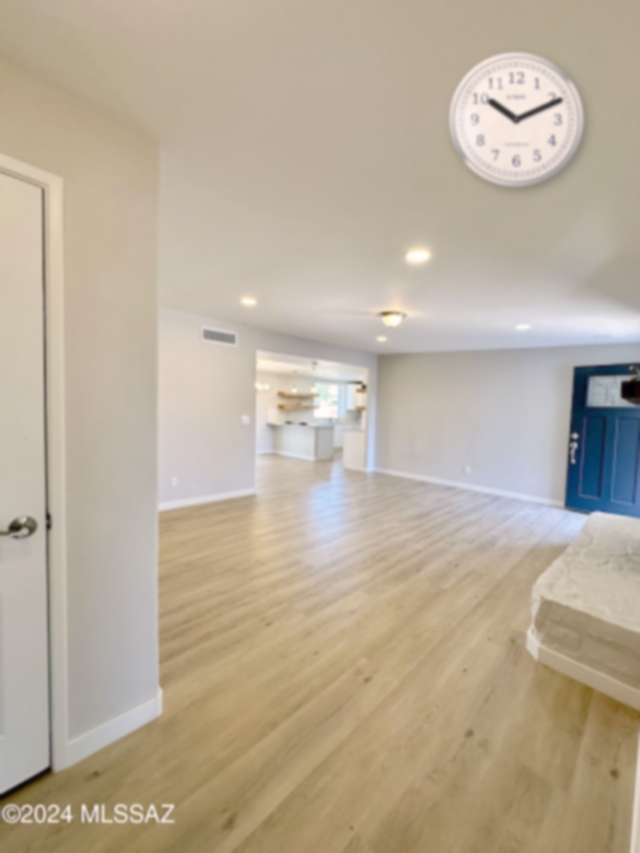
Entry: 10 h 11 min
